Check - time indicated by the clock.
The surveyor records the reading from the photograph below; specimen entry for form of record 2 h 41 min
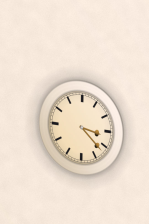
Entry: 3 h 22 min
